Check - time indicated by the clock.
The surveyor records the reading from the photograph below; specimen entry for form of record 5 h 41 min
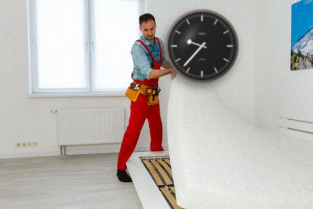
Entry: 9 h 37 min
